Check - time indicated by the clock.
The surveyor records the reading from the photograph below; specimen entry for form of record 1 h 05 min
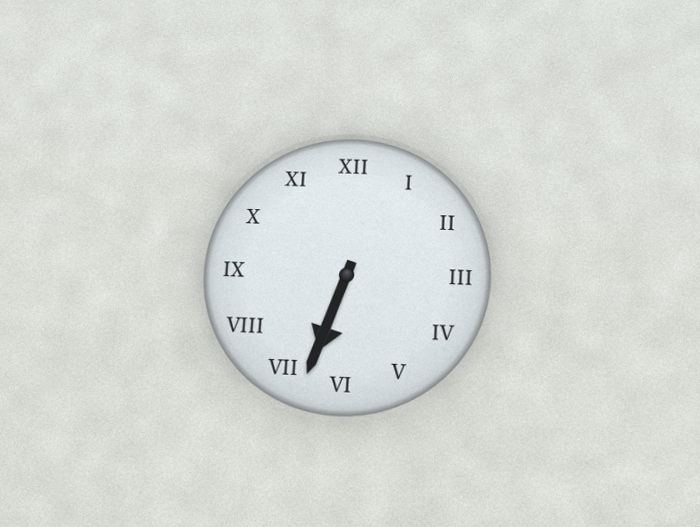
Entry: 6 h 33 min
